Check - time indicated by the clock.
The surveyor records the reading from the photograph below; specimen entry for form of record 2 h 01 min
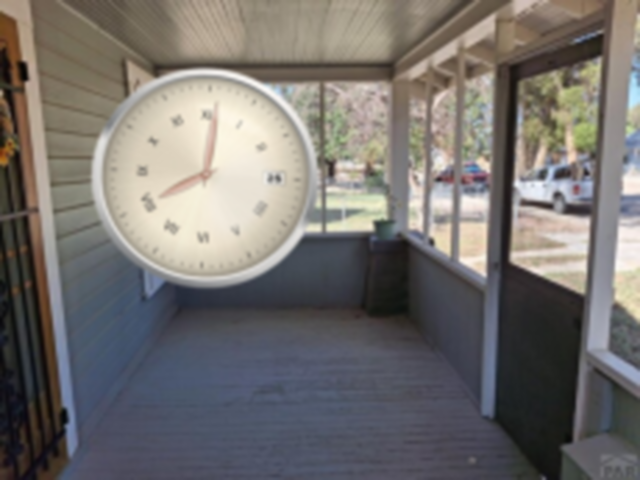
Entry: 8 h 01 min
